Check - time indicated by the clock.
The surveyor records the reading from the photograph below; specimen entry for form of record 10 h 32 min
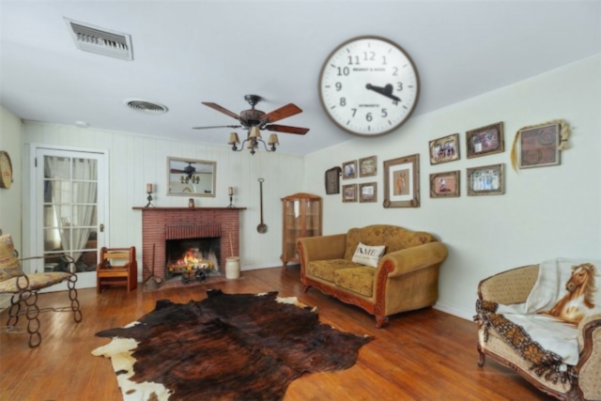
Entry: 3 h 19 min
